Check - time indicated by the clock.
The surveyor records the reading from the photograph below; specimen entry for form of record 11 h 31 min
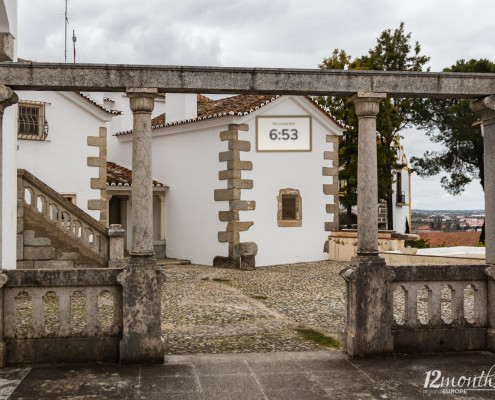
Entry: 6 h 53 min
